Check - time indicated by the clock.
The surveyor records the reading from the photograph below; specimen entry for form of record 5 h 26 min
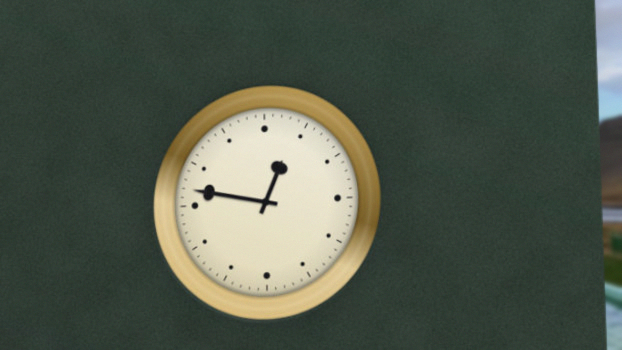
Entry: 12 h 47 min
